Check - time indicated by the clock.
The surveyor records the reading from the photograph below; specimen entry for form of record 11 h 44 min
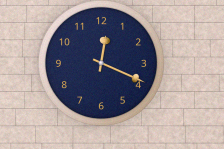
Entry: 12 h 19 min
